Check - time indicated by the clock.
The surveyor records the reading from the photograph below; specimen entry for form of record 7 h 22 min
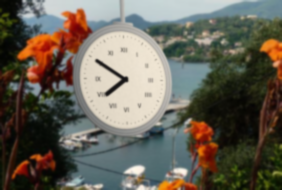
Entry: 7 h 50 min
